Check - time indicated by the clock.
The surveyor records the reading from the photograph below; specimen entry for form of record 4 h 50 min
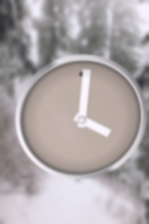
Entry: 4 h 01 min
